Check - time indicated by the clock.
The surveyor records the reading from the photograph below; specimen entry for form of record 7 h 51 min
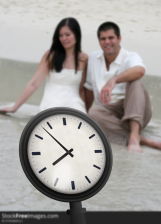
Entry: 7 h 53 min
